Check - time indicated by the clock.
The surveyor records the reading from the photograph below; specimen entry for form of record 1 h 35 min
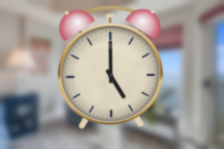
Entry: 5 h 00 min
